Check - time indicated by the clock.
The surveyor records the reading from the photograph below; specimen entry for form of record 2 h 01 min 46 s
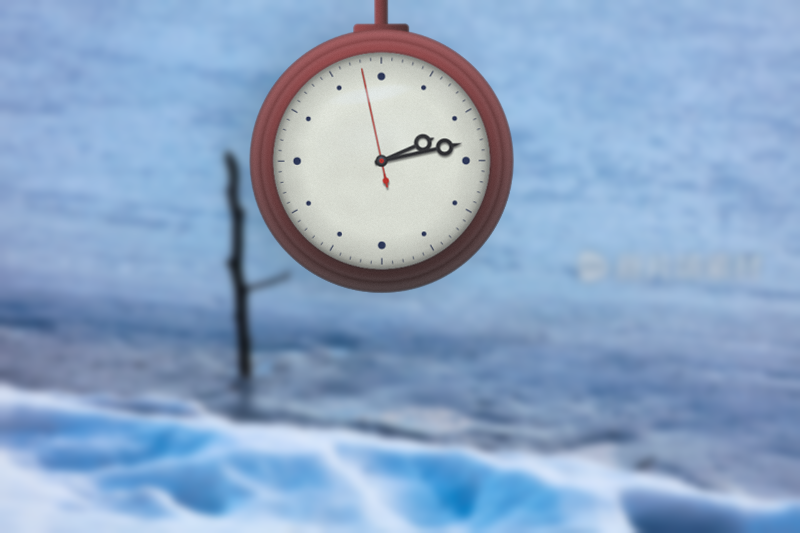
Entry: 2 h 12 min 58 s
